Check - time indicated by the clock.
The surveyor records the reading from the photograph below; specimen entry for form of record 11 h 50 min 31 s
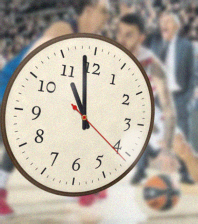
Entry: 10 h 58 min 21 s
